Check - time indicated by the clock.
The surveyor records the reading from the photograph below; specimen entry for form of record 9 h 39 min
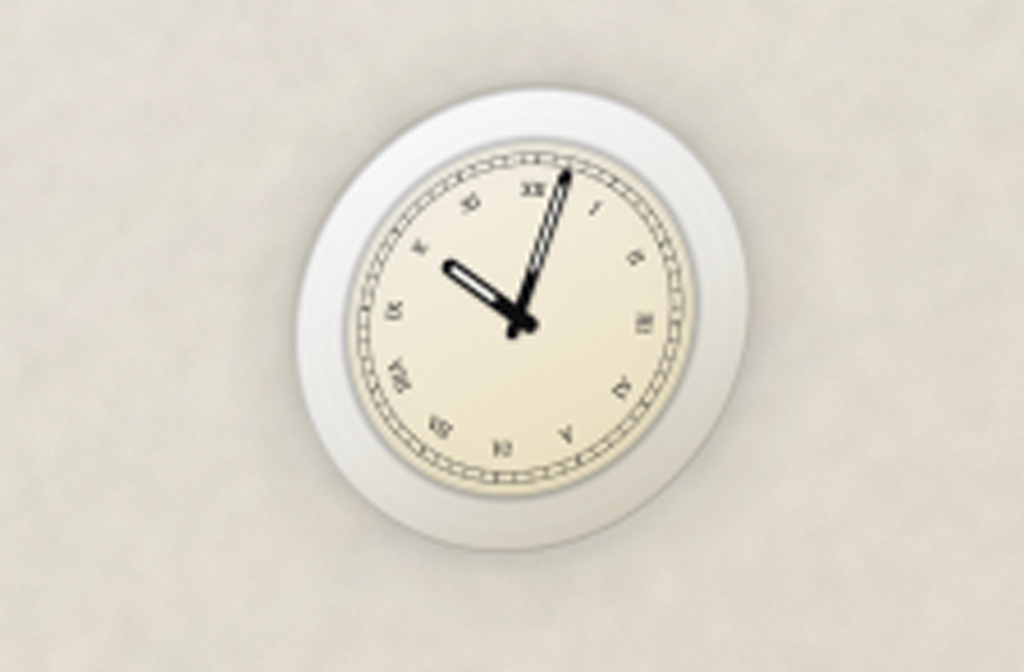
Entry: 10 h 02 min
